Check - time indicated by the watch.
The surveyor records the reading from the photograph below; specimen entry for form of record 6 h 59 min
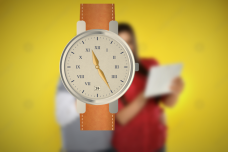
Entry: 11 h 25 min
